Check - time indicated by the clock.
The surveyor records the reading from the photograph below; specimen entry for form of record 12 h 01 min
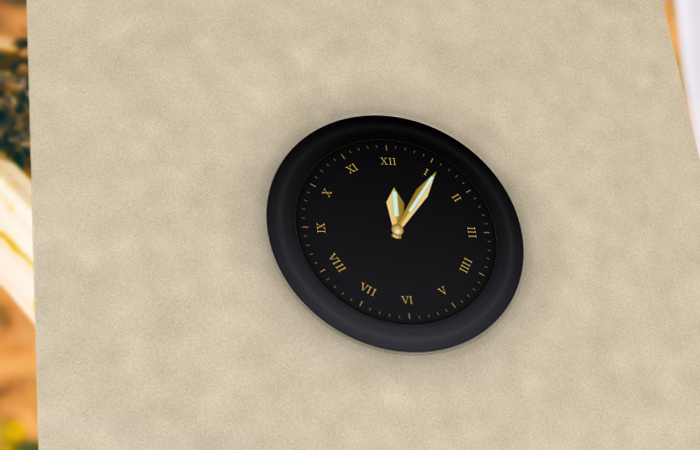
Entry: 12 h 06 min
